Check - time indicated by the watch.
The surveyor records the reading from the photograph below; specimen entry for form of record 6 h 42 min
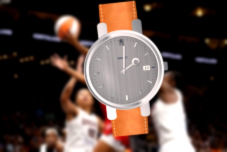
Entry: 2 h 01 min
